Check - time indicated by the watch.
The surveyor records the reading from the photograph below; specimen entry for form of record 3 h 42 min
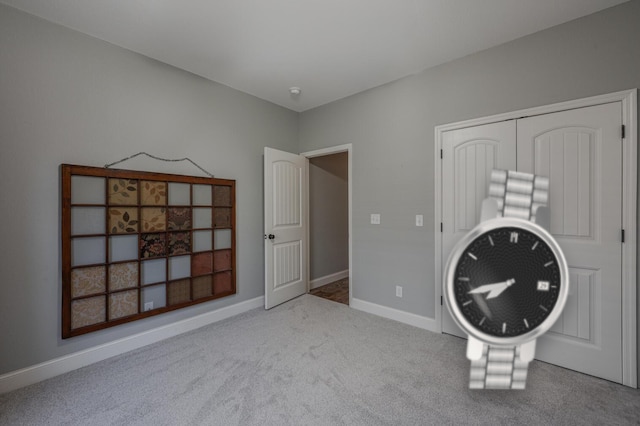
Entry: 7 h 42 min
